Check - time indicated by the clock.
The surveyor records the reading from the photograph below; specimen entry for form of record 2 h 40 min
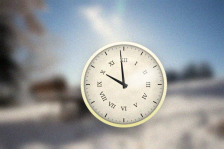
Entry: 9 h 59 min
